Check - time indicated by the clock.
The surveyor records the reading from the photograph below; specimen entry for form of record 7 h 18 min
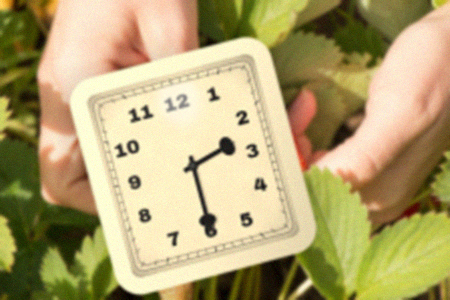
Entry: 2 h 30 min
